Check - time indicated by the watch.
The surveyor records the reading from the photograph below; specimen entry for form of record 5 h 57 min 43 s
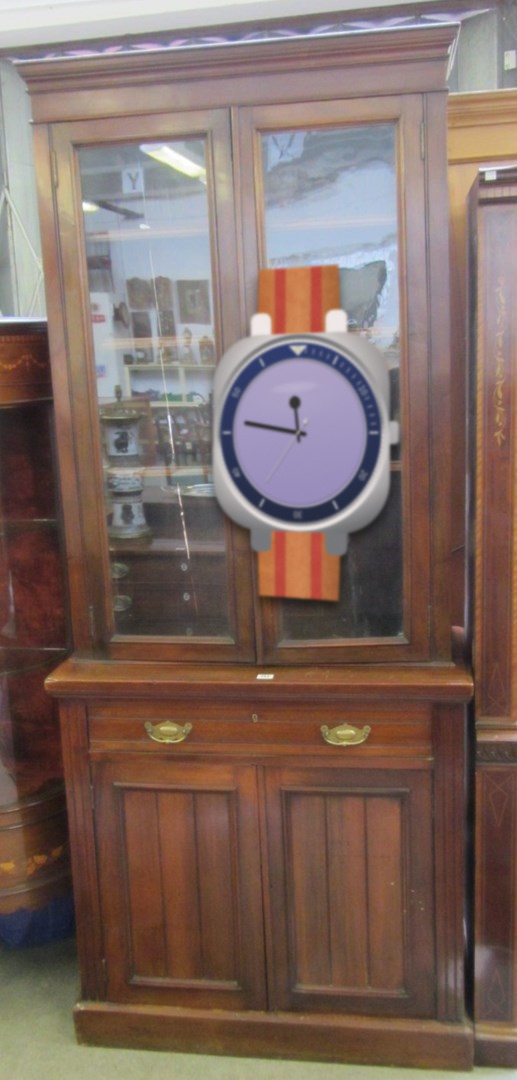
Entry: 11 h 46 min 36 s
